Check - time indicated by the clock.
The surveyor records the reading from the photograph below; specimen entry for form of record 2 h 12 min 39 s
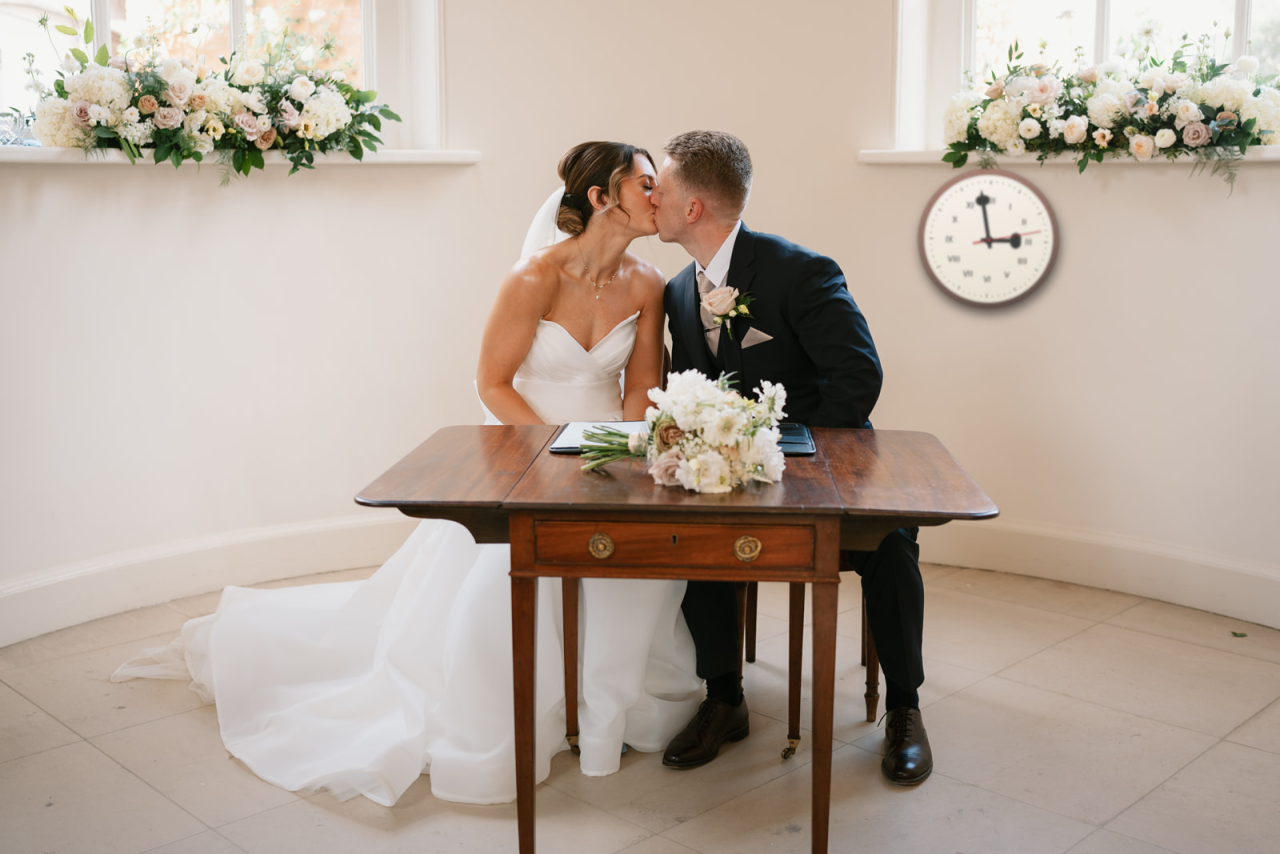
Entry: 2 h 58 min 13 s
